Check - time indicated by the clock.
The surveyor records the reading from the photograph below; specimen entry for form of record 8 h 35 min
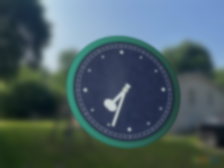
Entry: 7 h 34 min
